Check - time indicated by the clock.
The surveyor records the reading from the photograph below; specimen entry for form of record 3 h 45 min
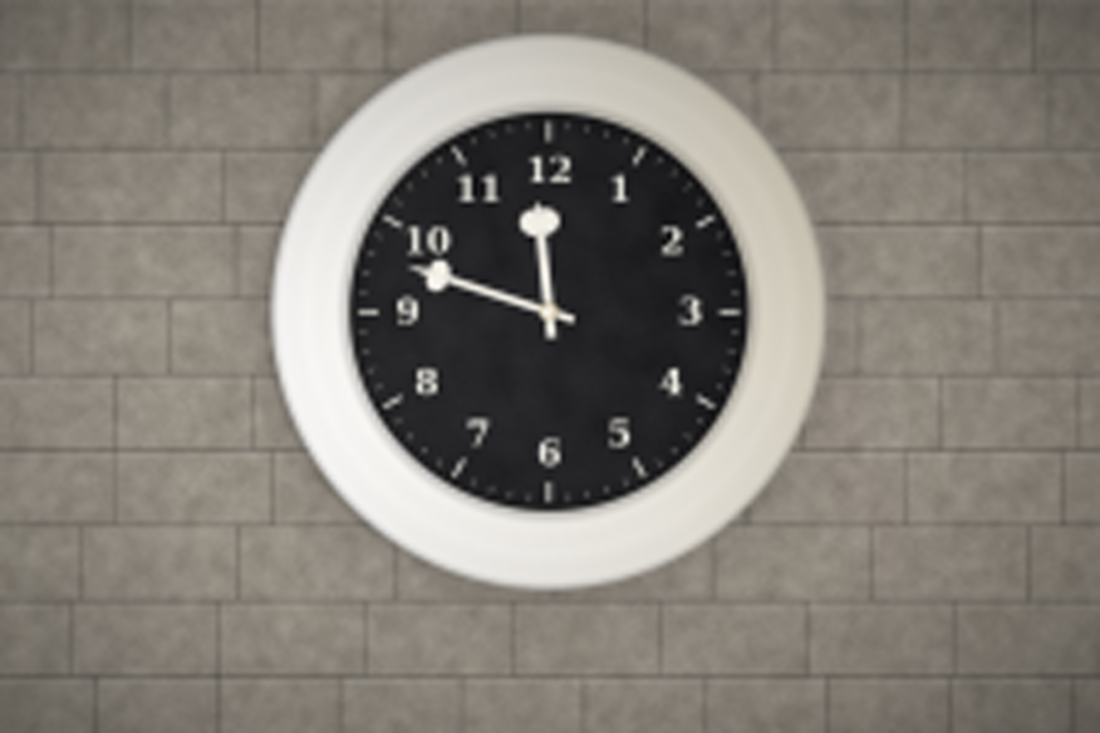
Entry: 11 h 48 min
